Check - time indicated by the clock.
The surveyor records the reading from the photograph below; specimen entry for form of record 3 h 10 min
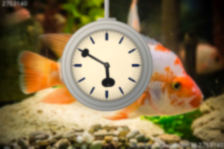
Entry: 5 h 50 min
